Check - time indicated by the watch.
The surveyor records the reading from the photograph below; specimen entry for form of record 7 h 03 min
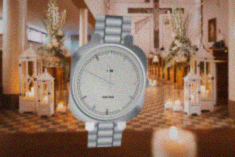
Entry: 11 h 49 min
